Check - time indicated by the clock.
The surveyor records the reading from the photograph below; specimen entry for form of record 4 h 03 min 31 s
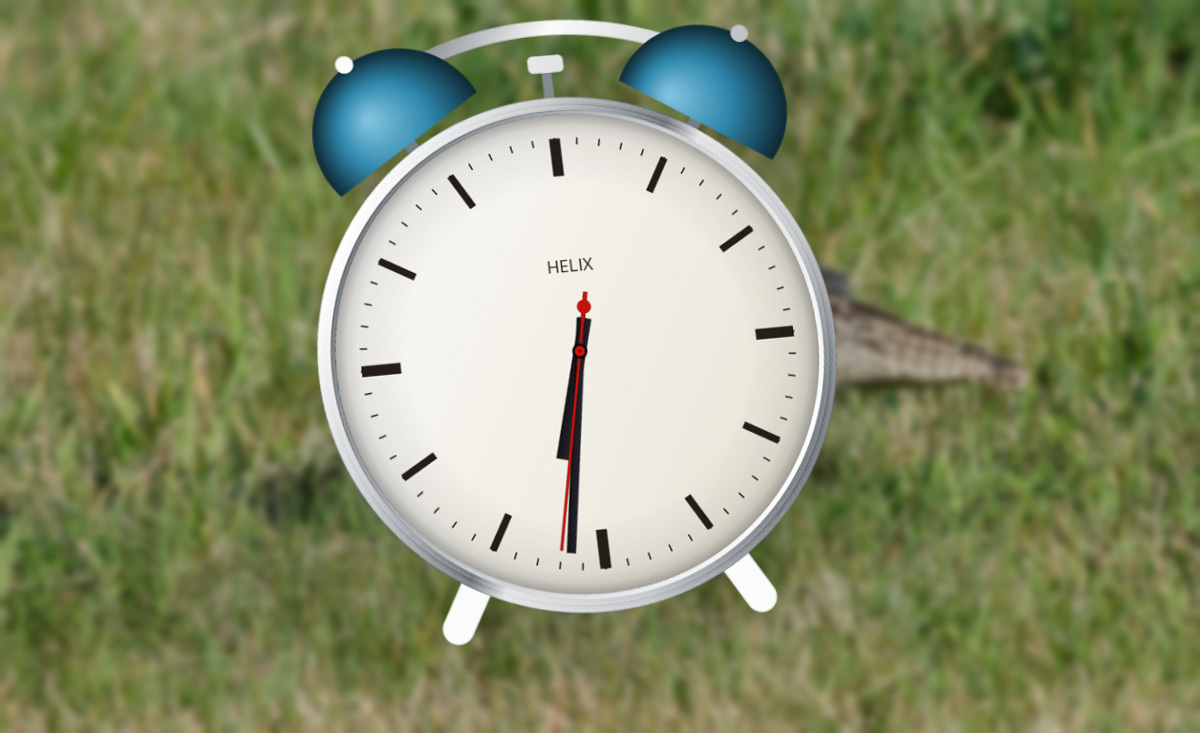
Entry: 6 h 31 min 32 s
